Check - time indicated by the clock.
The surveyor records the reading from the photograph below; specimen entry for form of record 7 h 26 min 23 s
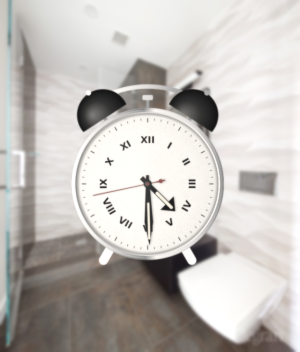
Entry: 4 h 29 min 43 s
